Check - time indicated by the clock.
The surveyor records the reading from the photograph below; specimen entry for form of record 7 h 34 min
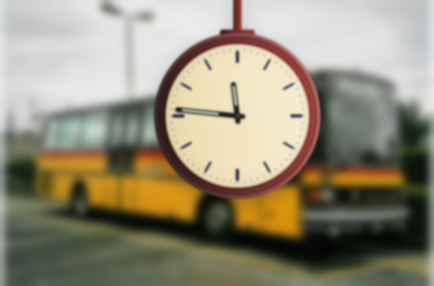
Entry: 11 h 46 min
